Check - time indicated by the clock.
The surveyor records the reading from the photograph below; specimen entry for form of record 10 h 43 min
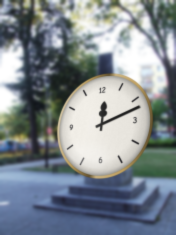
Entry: 12 h 12 min
